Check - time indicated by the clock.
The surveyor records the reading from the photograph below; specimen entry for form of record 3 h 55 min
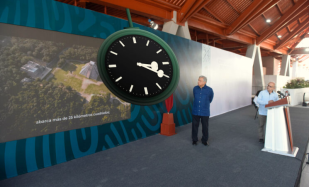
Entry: 3 h 20 min
